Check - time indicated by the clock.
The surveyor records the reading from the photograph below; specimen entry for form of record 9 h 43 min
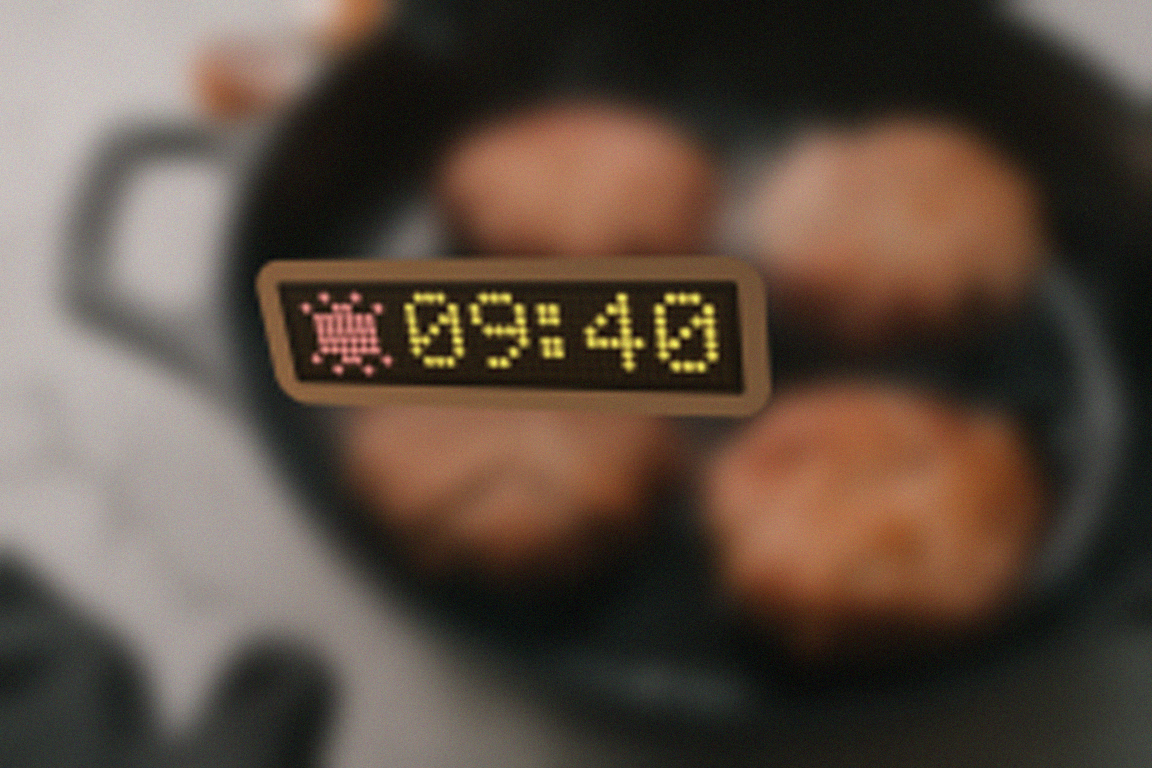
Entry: 9 h 40 min
